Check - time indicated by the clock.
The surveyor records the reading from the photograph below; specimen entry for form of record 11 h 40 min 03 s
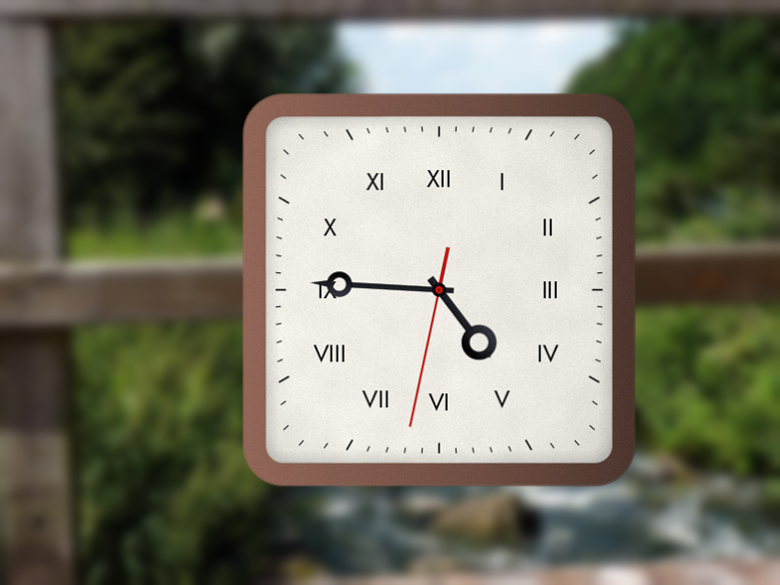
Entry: 4 h 45 min 32 s
